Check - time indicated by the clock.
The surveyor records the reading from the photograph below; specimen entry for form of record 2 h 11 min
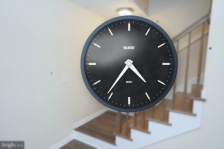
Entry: 4 h 36 min
